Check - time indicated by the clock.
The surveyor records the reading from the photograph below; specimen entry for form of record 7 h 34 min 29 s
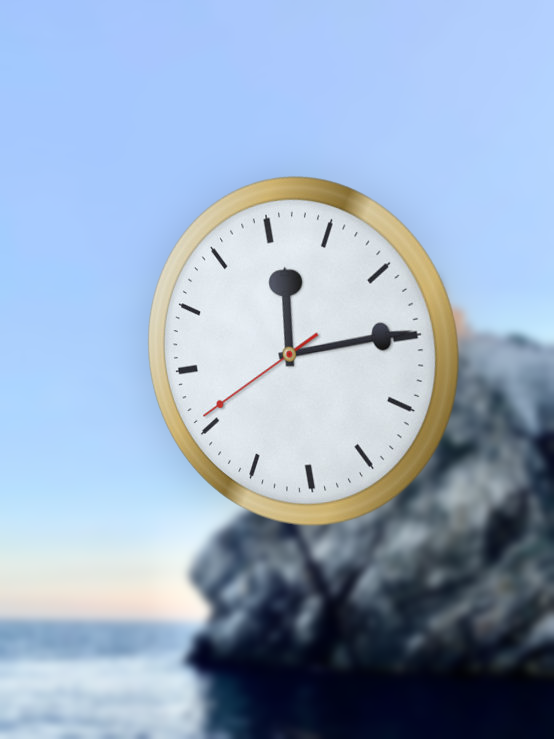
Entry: 12 h 14 min 41 s
